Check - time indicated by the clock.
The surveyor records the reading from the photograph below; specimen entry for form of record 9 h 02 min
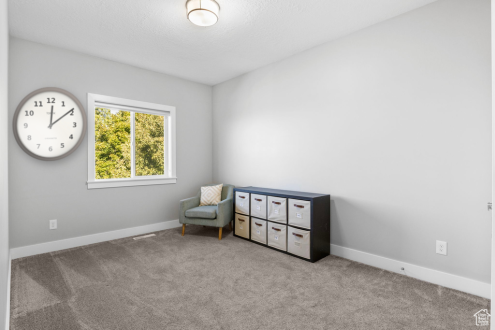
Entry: 12 h 09 min
